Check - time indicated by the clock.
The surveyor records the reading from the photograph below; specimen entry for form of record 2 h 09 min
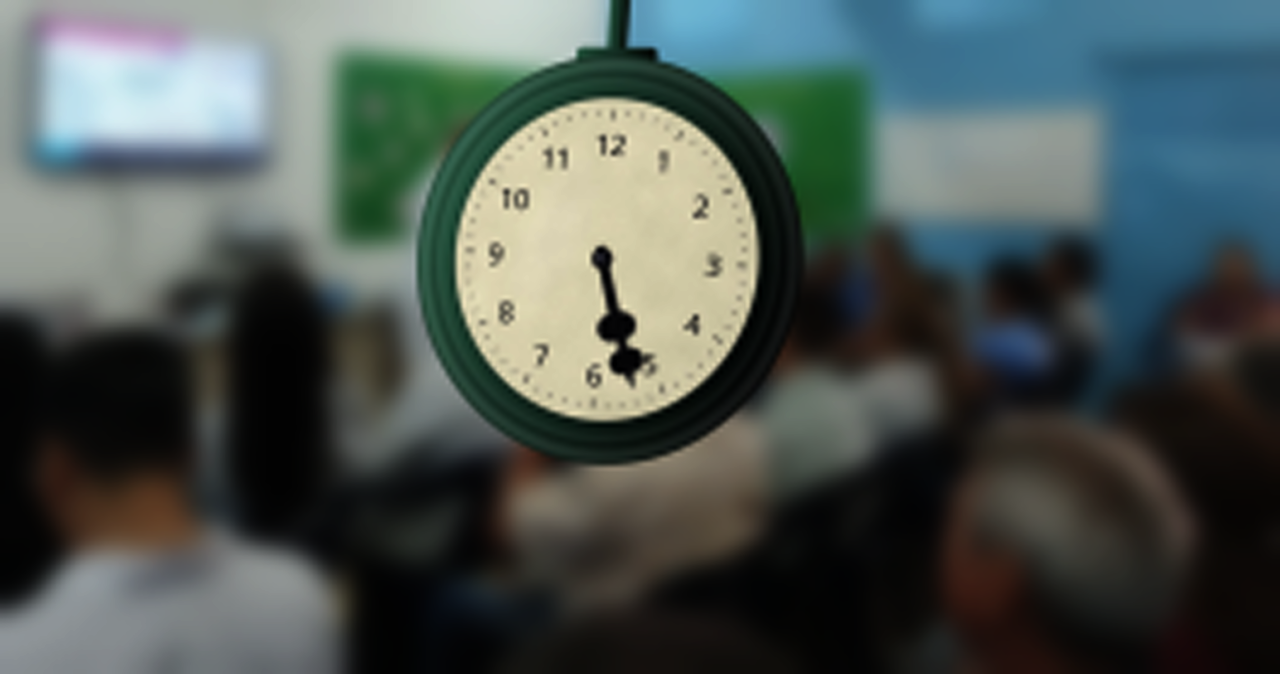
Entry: 5 h 27 min
